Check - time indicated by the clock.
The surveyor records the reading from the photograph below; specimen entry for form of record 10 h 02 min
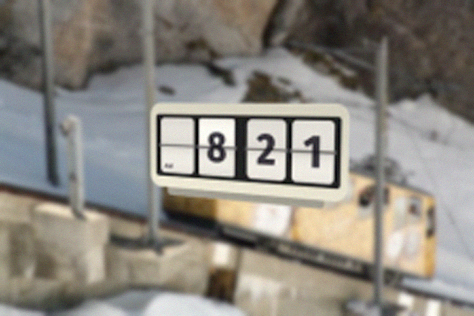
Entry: 8 h 21 min
